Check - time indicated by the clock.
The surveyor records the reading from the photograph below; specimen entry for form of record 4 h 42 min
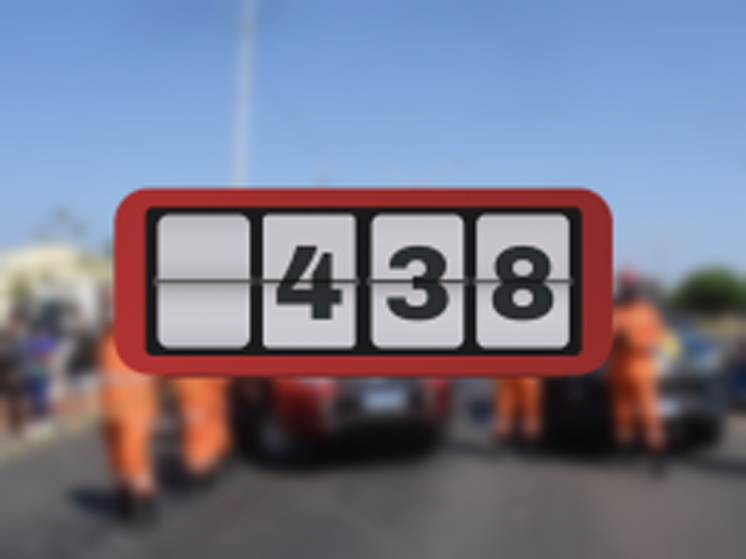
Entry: 4 h 38 min
